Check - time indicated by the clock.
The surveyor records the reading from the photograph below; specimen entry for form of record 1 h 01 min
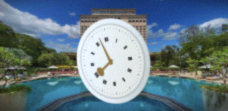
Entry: 7 h 57 min
